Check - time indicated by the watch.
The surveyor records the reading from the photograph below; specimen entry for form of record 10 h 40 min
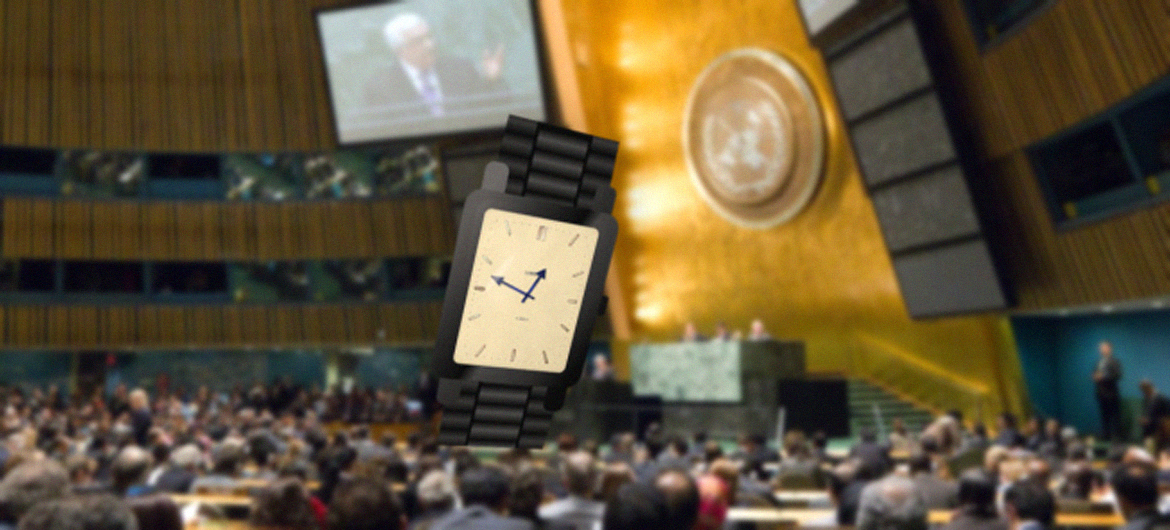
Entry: 12 h 48 min
